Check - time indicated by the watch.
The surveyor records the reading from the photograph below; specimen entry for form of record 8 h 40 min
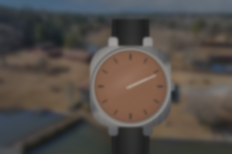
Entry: 2 h 11 min
